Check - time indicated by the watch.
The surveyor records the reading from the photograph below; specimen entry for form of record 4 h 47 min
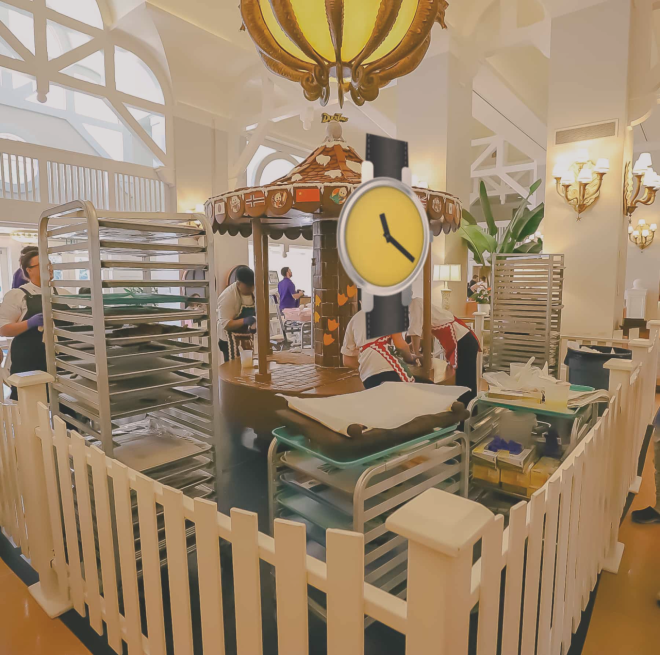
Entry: 11 h 21 min
